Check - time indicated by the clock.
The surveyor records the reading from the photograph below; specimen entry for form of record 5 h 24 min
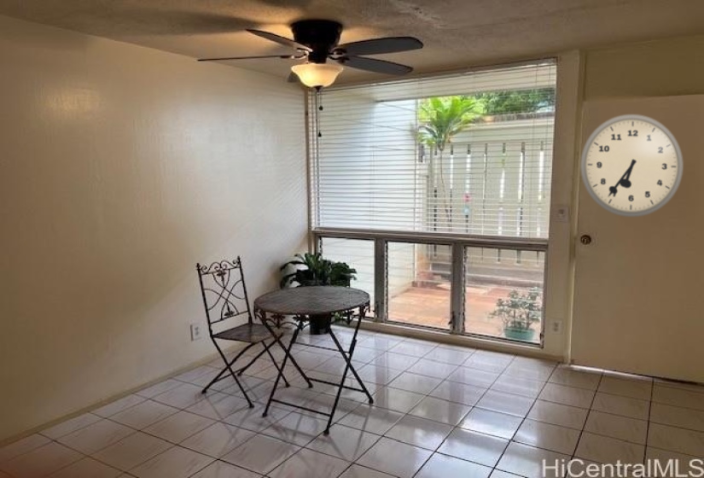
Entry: 6 h 36 min
